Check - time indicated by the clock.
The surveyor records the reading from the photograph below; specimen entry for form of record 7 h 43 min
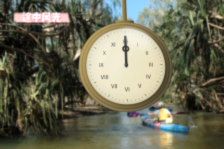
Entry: 12 h 00 min
